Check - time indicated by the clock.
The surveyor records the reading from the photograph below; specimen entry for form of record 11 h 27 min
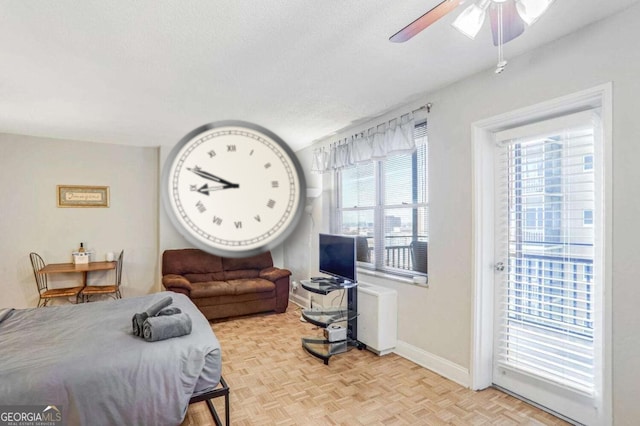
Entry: 8 h 49 min
